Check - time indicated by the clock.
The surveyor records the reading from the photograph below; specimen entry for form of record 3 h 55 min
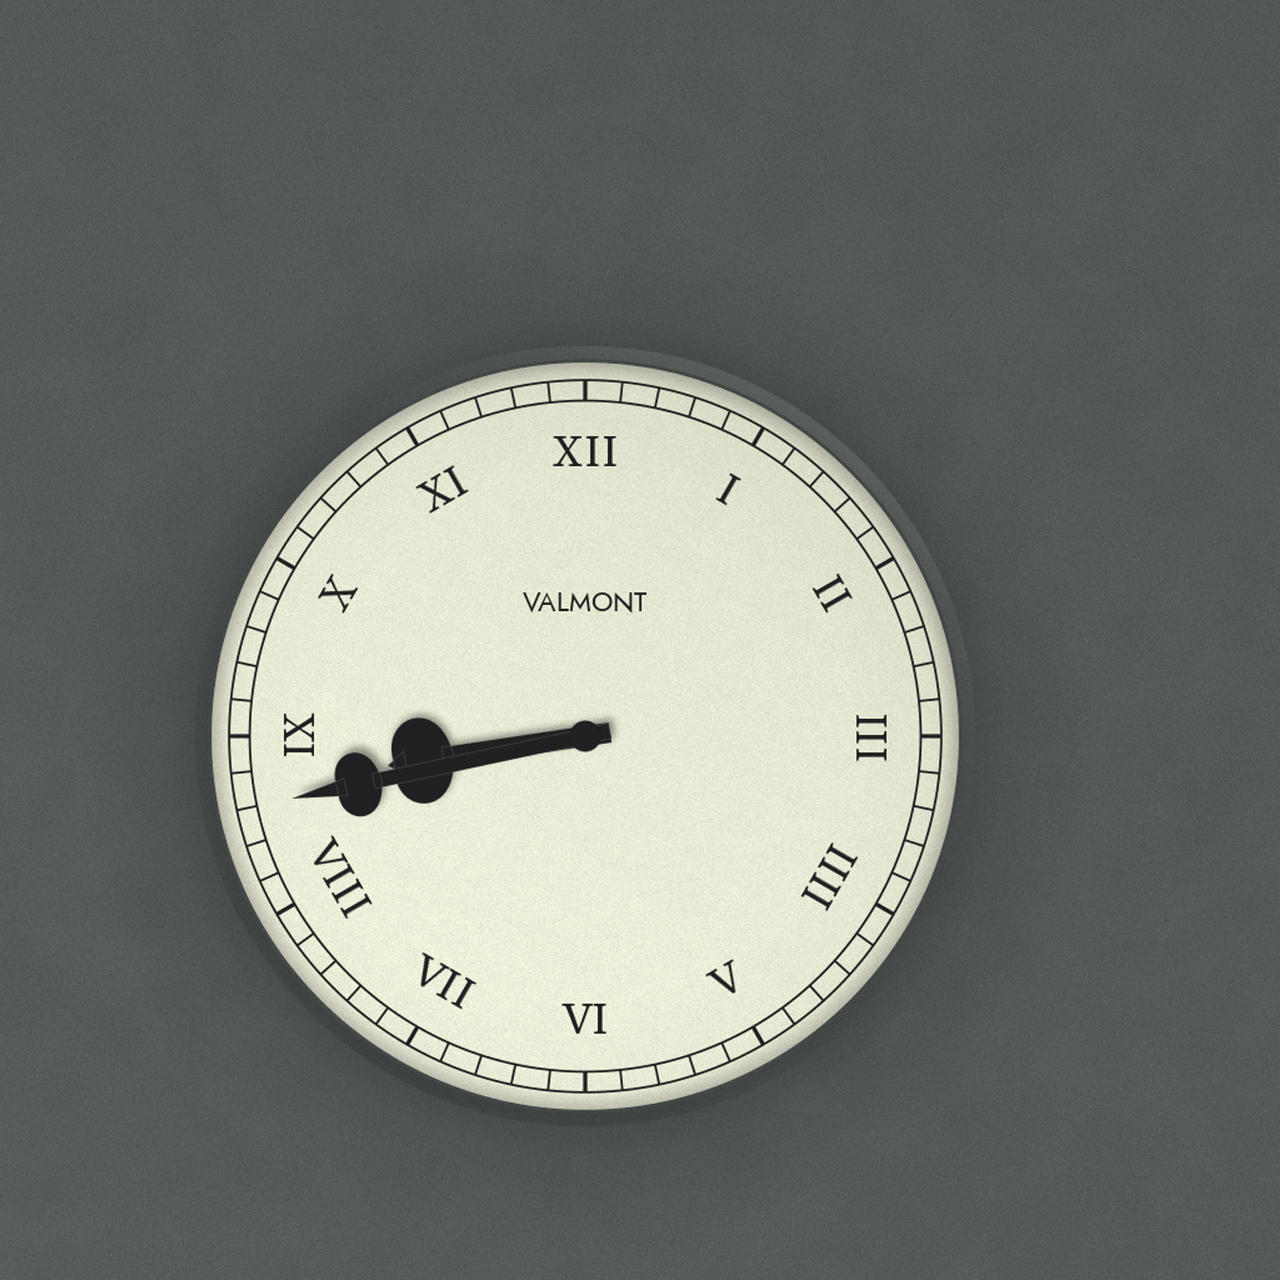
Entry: 8 h 43 min
